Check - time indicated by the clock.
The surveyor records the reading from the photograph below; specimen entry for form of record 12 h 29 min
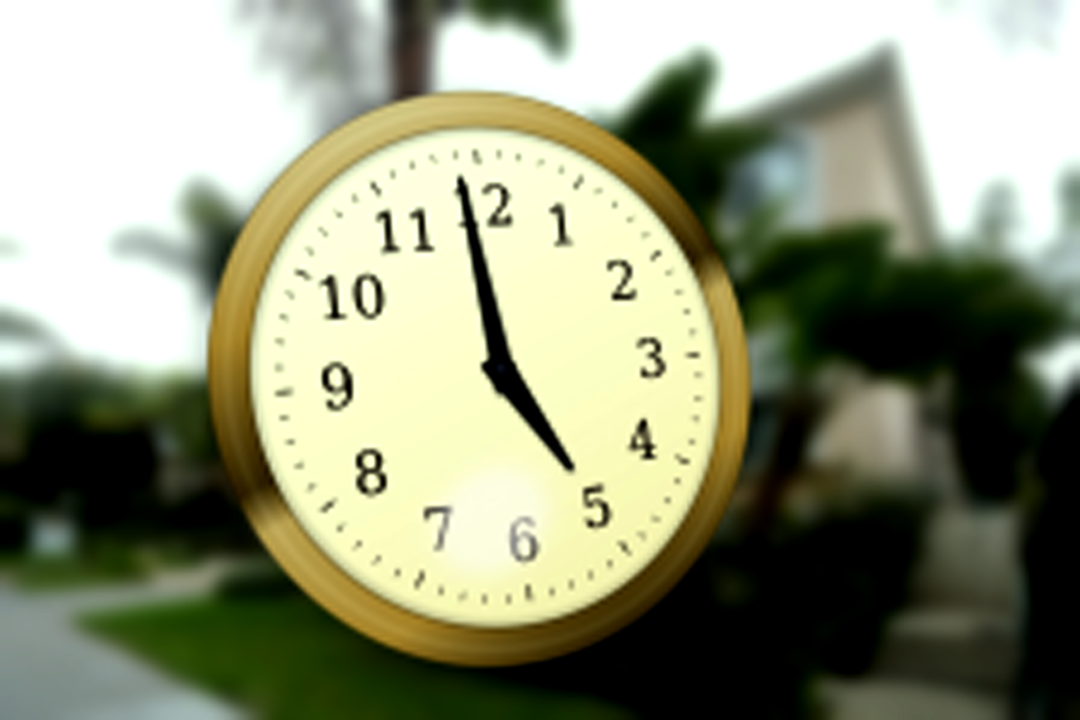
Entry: 4 h 59 min
